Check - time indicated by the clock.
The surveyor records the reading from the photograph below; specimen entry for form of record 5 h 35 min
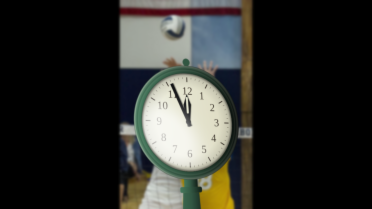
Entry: 11 h 56 min
